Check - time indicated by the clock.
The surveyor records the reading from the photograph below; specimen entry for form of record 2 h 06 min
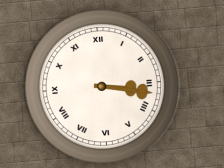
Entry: 3 h 17 min
